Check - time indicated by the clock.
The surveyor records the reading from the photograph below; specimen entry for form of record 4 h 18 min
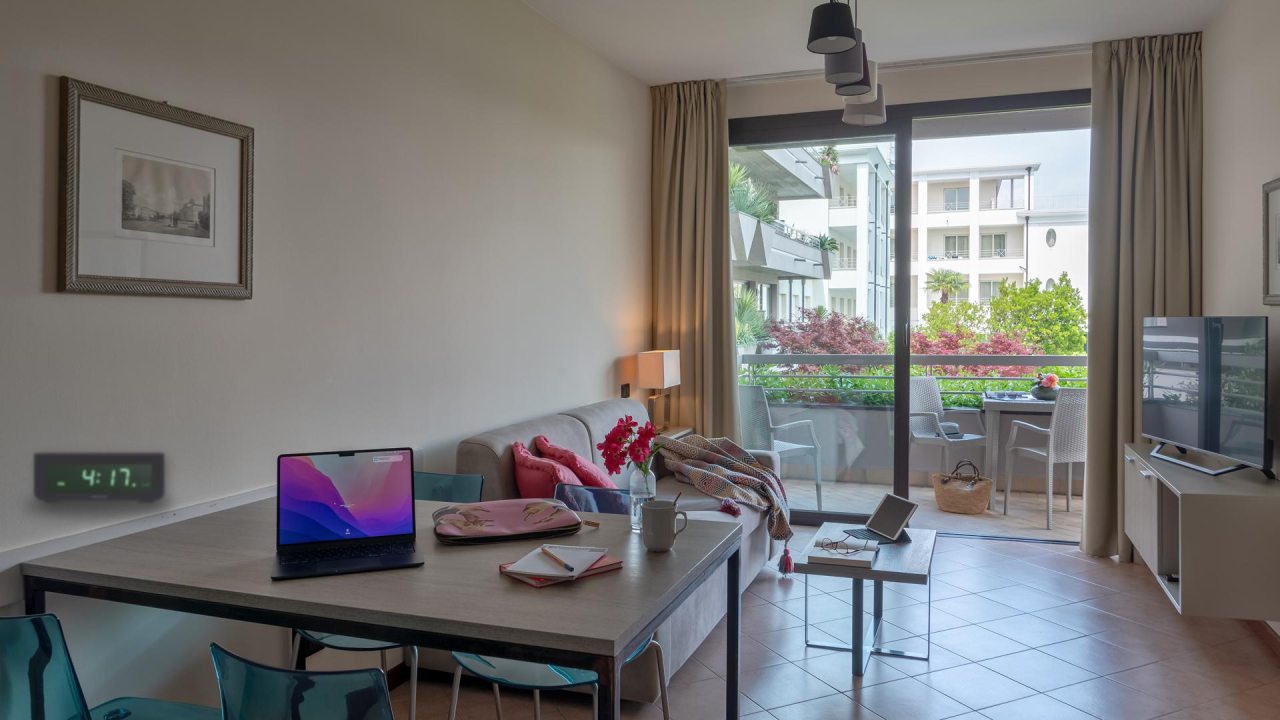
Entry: 4 h 17 min
